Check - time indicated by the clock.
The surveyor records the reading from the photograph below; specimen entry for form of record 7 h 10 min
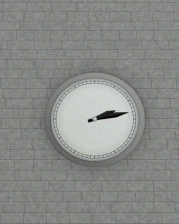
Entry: 2 h 13 min
